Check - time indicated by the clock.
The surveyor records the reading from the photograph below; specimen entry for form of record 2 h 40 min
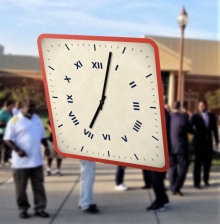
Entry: 7 h 03 min
